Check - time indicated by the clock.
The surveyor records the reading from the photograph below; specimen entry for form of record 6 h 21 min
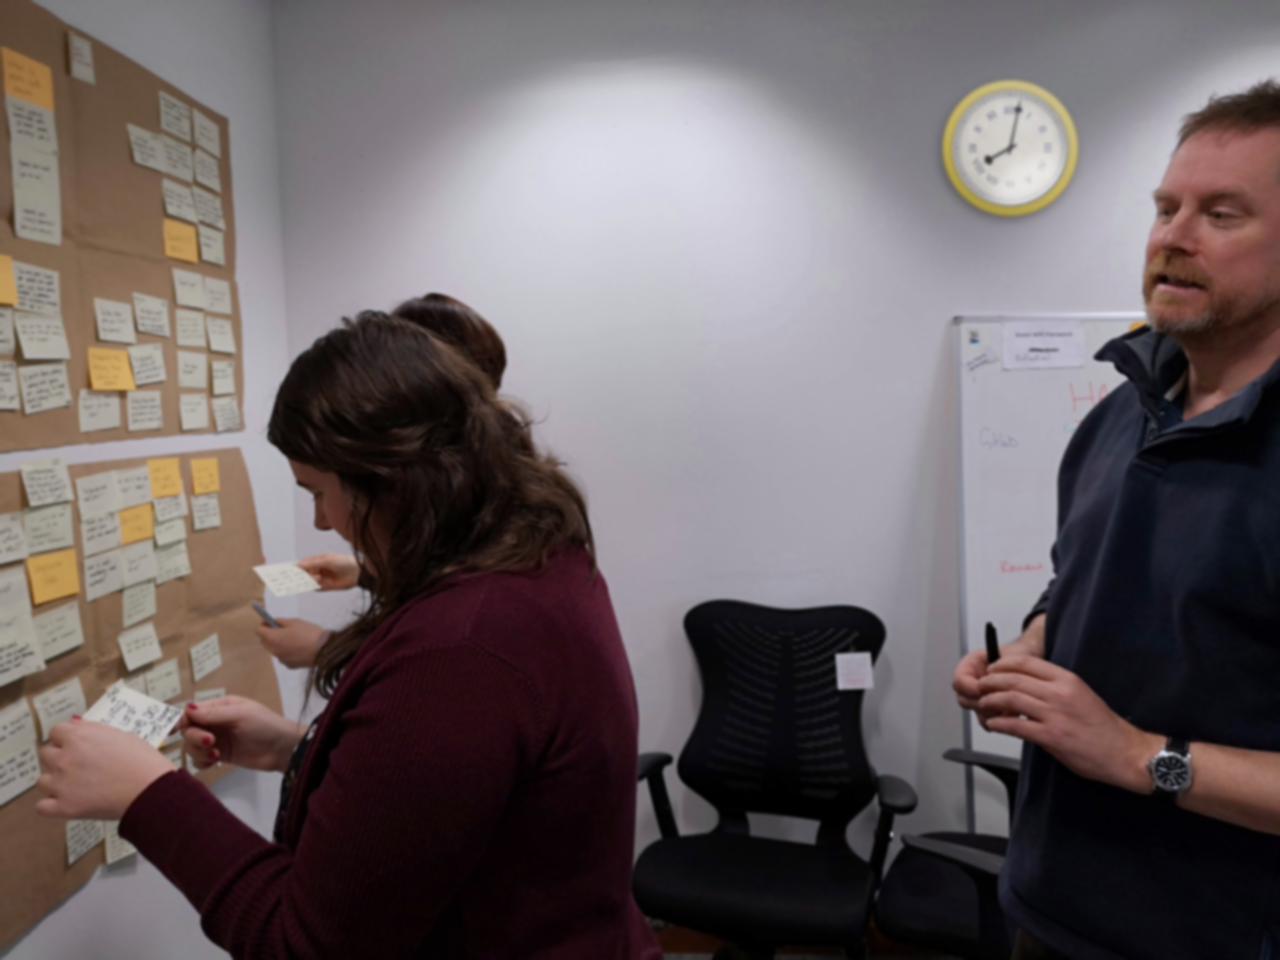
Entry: 8 h 02 min
